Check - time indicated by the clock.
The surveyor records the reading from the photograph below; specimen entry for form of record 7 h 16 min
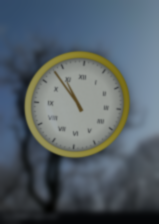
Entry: 10 h 53 min
